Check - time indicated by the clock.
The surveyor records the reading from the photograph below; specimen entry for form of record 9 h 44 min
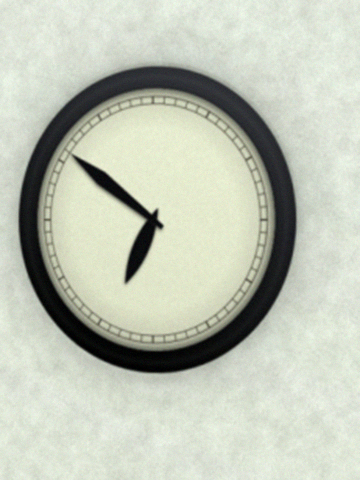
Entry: 6 h 51 min
